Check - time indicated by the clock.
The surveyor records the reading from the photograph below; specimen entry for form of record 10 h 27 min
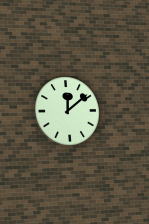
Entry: 12 h 09 min
